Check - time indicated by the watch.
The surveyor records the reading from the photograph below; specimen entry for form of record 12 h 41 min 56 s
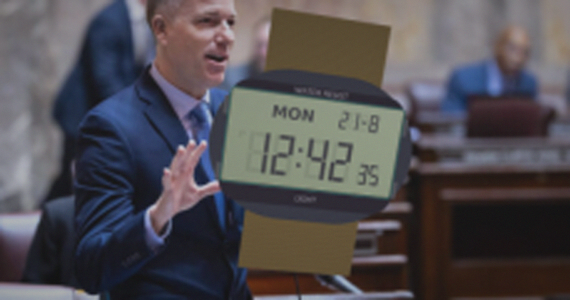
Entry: 12 h 42 min 35 s
